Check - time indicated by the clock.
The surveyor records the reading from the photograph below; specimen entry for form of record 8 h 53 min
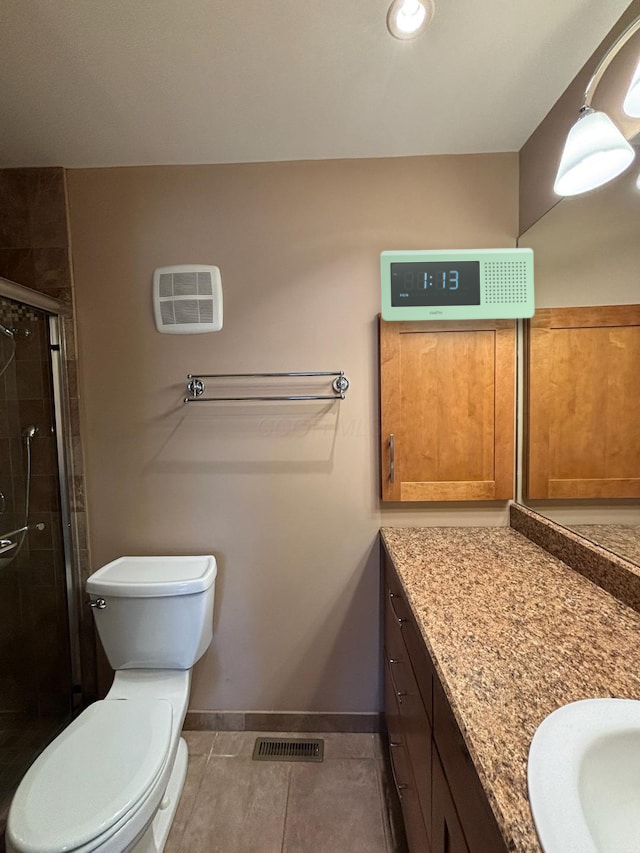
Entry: 1 h 13 min
